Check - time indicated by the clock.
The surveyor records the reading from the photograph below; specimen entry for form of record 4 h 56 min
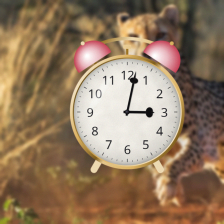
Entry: 3 h 02 min
